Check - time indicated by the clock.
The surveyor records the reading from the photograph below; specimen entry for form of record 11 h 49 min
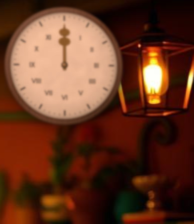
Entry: 12 h 00 min
